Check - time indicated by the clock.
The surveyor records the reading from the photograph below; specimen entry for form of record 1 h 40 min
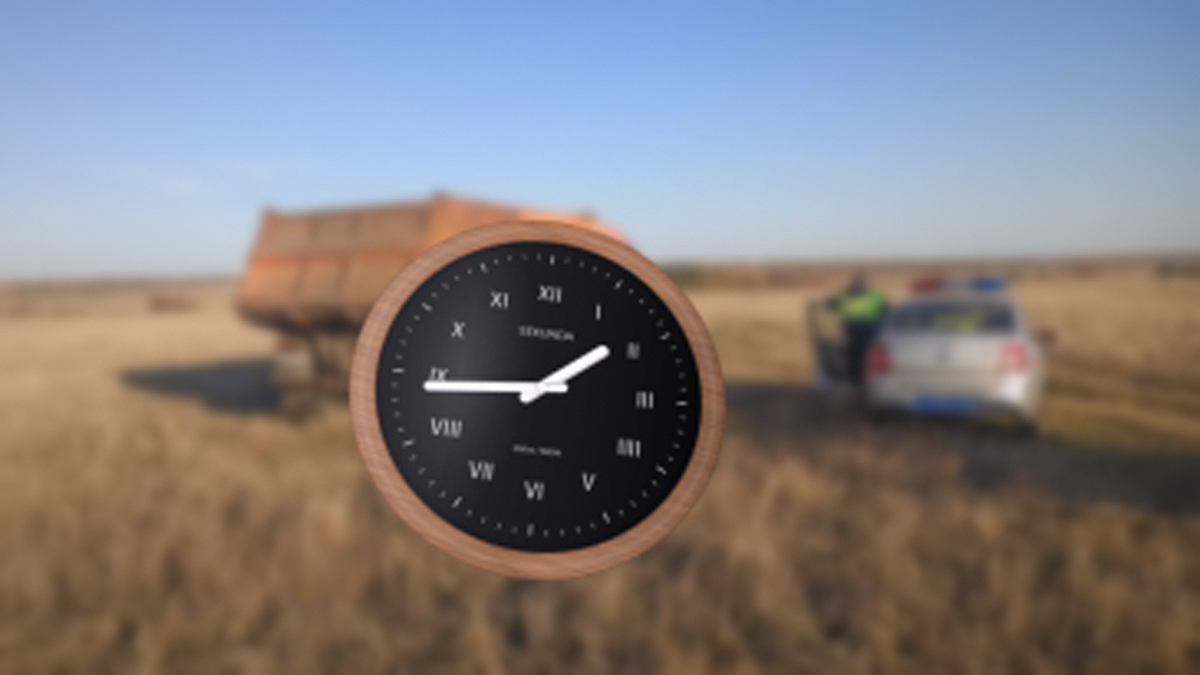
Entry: 1 h 44 min
